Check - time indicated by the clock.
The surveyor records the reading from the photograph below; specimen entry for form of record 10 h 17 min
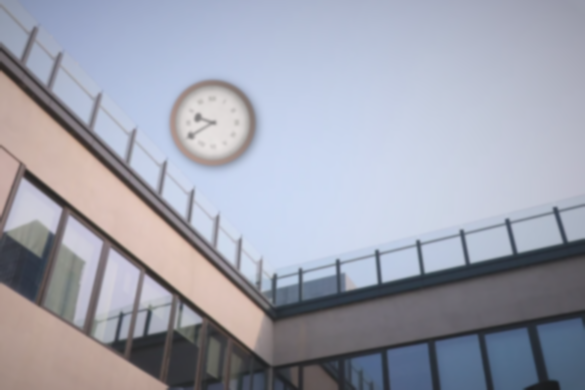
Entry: 9 h 40 min
